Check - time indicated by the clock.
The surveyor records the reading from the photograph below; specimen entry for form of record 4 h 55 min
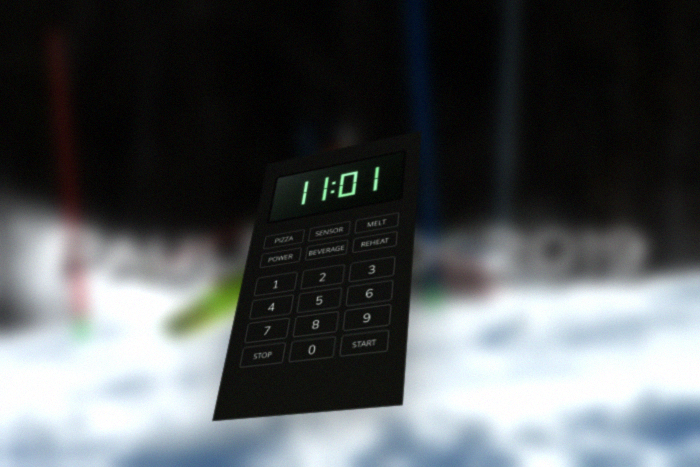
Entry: 11 h 01 min
